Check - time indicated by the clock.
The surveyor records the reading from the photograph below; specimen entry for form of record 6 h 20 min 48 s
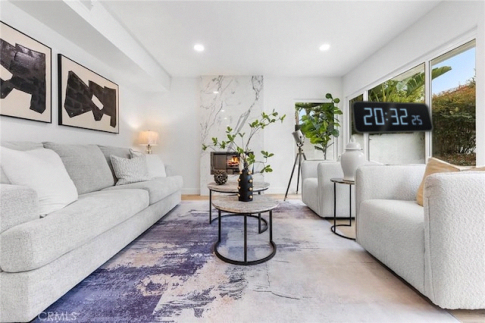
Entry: 20 h 32 min 25 s
